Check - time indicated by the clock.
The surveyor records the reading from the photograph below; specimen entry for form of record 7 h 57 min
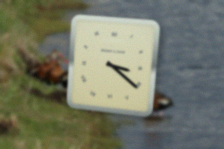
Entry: 3 h 21 min
